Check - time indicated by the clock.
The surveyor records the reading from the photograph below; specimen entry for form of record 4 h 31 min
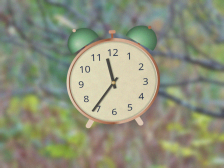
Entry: 11 h 36 min
